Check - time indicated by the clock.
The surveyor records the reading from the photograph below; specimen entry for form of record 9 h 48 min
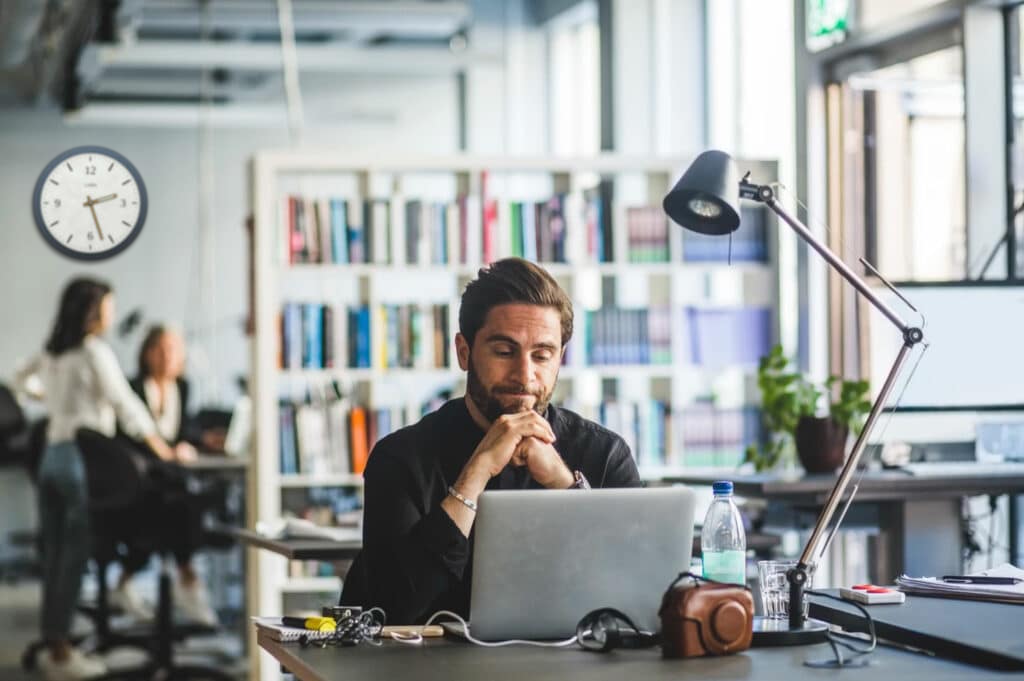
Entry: 2 h 27 min
